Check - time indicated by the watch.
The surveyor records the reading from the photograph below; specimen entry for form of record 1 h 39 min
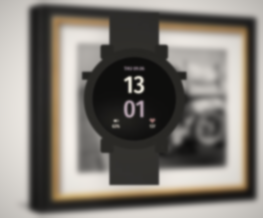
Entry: 13 h 01 min
